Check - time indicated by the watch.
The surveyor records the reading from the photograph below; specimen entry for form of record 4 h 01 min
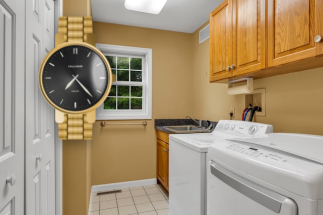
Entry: 7 h 23 min
